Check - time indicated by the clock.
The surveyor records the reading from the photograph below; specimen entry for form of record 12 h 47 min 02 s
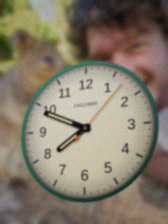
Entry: 7 h 49 min 07 s
